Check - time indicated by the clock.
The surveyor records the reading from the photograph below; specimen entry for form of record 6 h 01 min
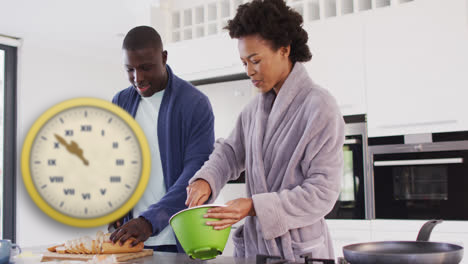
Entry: 10 h 52 min
